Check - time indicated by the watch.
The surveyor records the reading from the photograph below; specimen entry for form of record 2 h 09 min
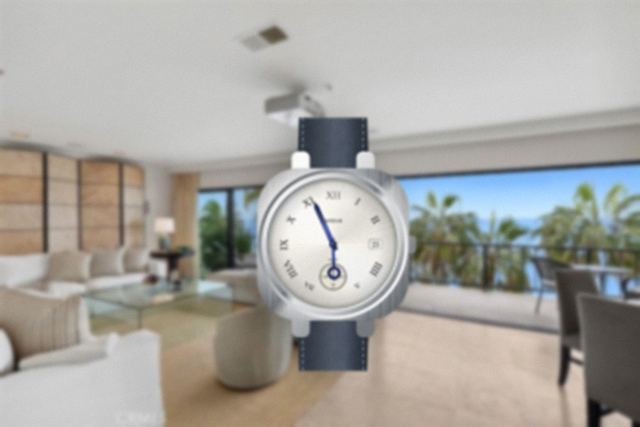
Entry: 5 h 56 min
